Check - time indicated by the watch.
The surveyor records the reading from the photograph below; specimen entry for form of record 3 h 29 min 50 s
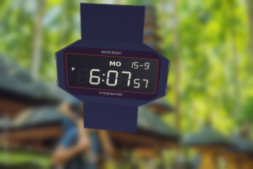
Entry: 6 h 07 min 57 s
